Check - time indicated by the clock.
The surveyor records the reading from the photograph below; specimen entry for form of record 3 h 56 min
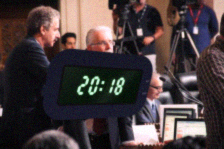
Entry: 20 h 18 min
